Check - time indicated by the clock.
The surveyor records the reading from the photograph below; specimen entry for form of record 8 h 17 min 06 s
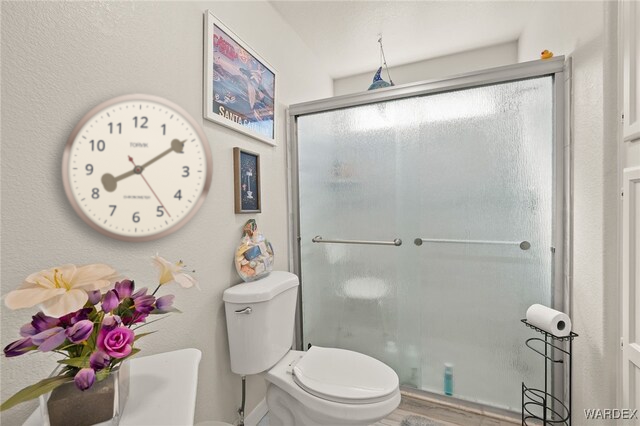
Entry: 8 h 09 min 24 s
